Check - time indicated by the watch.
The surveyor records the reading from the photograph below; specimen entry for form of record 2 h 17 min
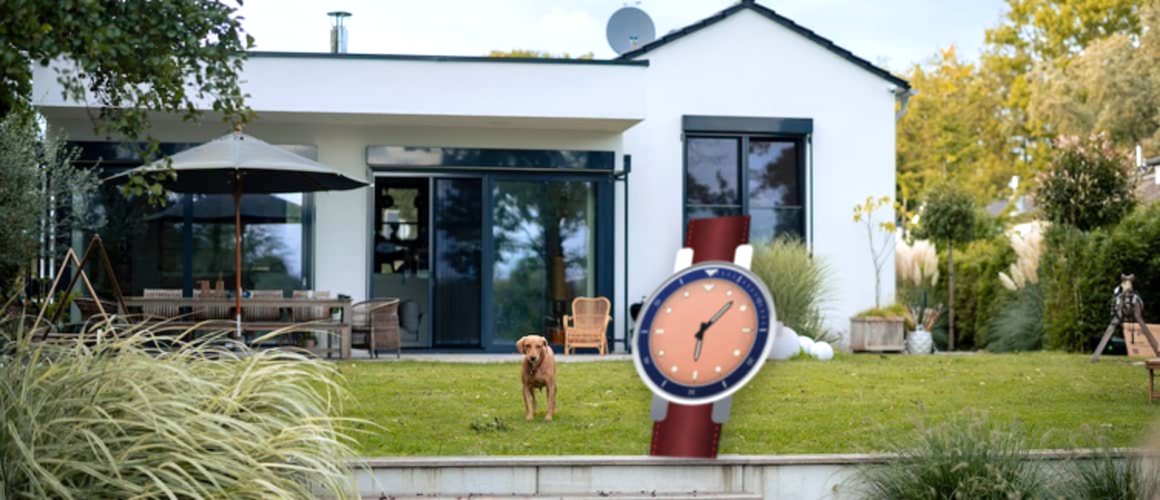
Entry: 6 h 07 min
